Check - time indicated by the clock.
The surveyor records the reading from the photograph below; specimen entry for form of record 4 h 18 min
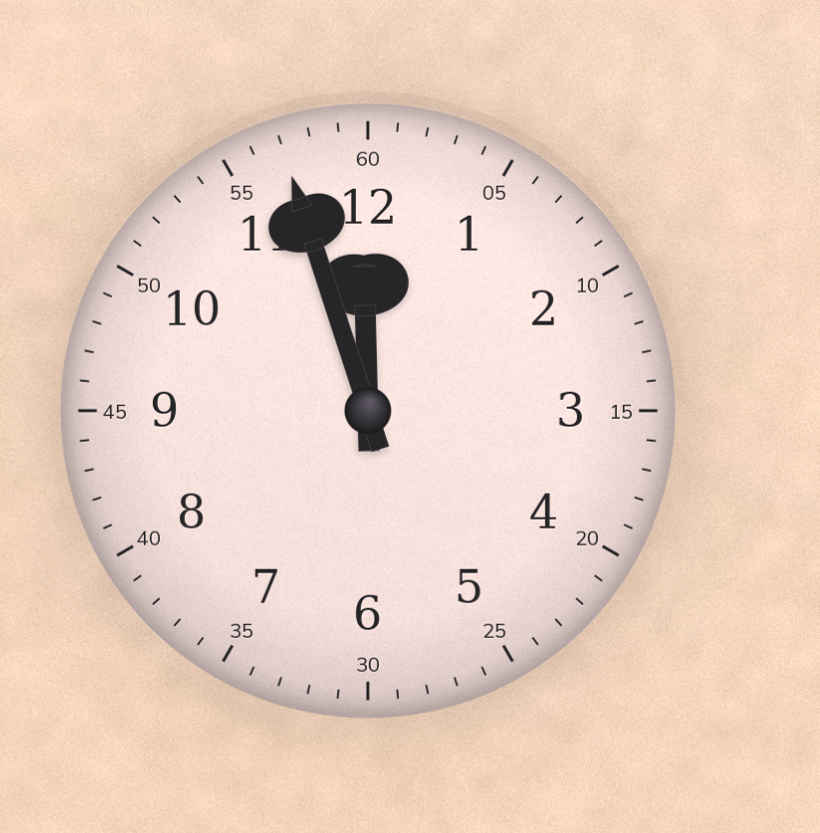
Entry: 11 h 57 min
